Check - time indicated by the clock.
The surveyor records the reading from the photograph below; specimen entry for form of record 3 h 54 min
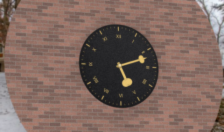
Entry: 5 h 12 min
